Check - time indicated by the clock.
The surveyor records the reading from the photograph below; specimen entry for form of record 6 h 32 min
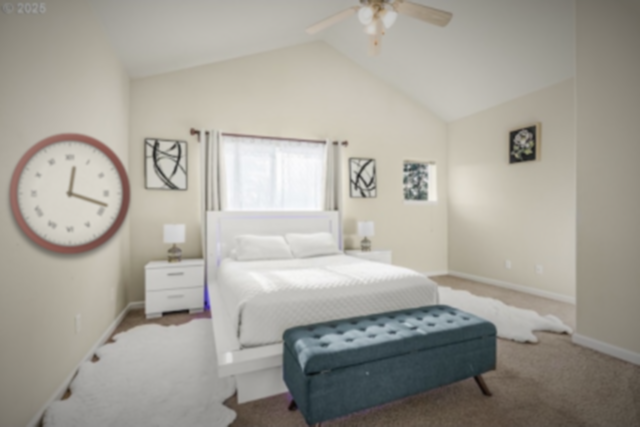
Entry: 12 h 18 min
